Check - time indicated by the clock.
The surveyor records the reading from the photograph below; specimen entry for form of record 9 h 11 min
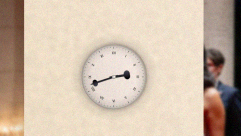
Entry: 2 h 42 min
